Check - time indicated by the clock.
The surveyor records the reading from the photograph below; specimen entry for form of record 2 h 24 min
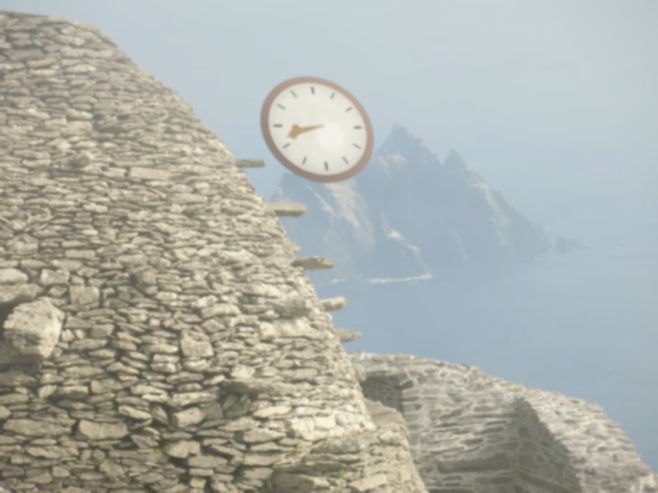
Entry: 8 h 42 min
